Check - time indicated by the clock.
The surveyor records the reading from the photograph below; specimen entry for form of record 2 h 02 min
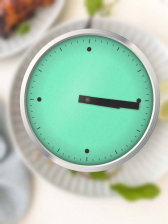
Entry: 3 h 16 min
